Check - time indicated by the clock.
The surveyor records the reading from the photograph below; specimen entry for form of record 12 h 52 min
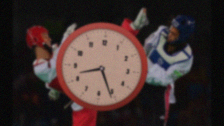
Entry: 8 h 26 min
